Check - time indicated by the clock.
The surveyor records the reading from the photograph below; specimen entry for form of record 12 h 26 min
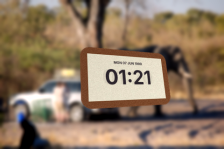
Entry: 1 h 21 min
